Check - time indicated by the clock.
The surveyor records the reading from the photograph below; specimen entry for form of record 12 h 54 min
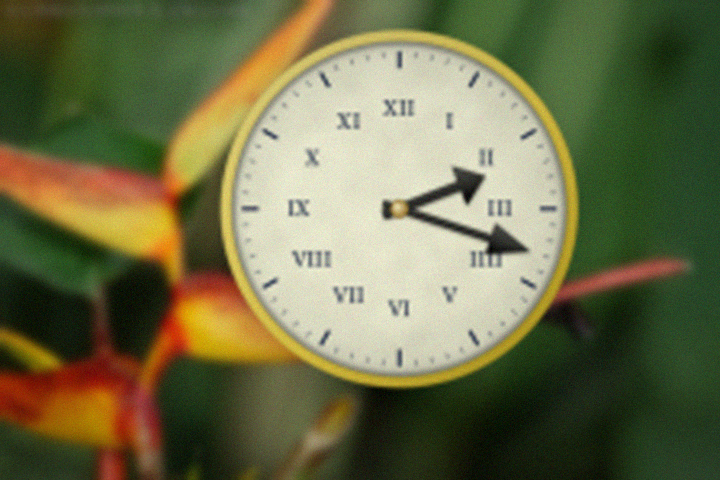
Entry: 2 h 18 min
